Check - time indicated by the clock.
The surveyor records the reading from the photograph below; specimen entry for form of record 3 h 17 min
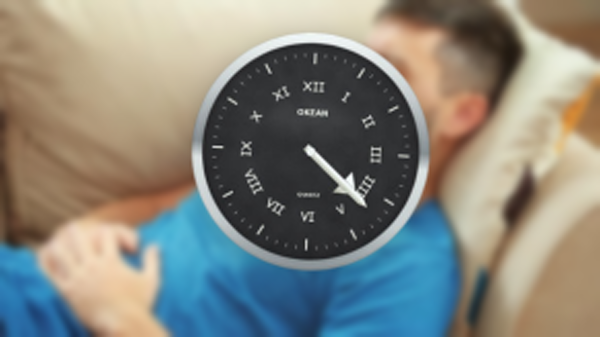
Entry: 4 h 22 min
